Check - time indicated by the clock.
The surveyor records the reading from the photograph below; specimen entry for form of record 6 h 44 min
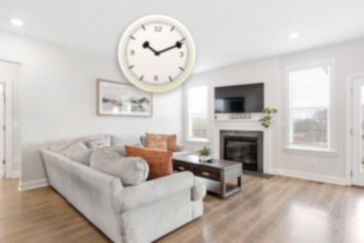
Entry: 10 h 11 min
